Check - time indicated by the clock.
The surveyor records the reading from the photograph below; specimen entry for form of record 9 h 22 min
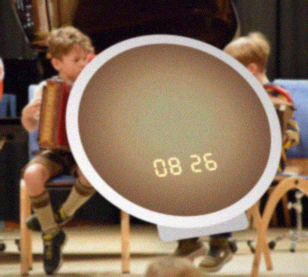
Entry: 8 h 26 min
